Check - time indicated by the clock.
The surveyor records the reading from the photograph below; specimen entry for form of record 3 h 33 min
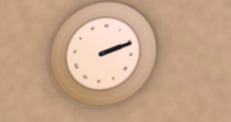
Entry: 2 h 11 min
